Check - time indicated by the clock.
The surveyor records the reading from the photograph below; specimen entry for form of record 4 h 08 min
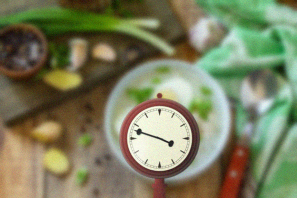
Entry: 3 h 48 min
